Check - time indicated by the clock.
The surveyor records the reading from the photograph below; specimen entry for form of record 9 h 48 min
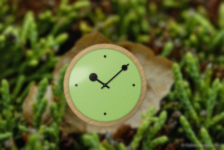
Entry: 10 h 08 min
